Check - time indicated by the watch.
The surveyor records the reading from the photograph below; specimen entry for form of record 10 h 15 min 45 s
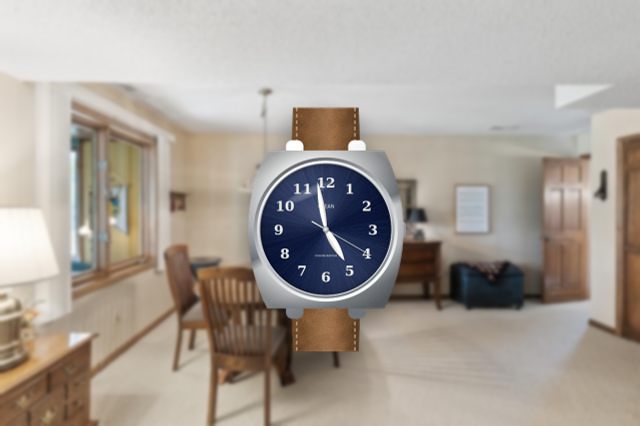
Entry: 4 h 58 min 20 s
